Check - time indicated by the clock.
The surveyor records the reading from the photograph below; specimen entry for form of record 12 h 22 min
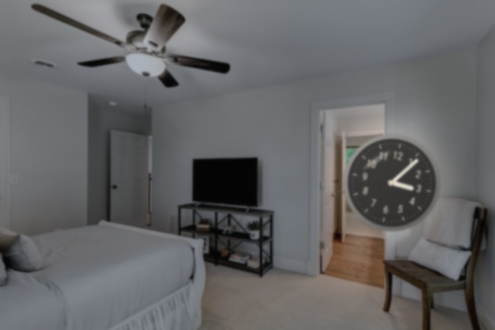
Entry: 3 h 06 min
